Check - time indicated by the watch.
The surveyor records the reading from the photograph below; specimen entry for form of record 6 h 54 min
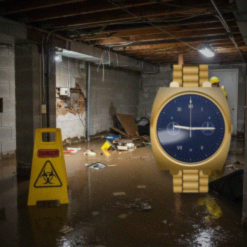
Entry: 9 h 15 min
